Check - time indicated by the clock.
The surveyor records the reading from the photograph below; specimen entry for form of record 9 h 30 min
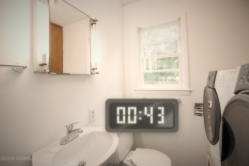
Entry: 0 h 43 min
